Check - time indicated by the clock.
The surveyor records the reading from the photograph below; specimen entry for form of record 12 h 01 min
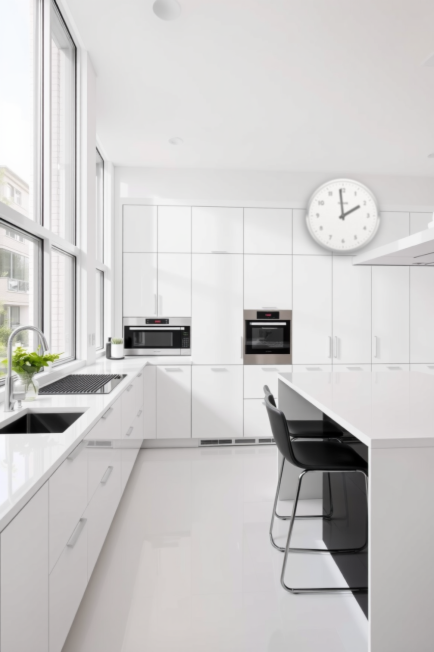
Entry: 1 h 59 min
